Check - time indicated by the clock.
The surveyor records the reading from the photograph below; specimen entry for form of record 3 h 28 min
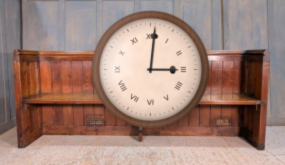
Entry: 3 h 01 min
